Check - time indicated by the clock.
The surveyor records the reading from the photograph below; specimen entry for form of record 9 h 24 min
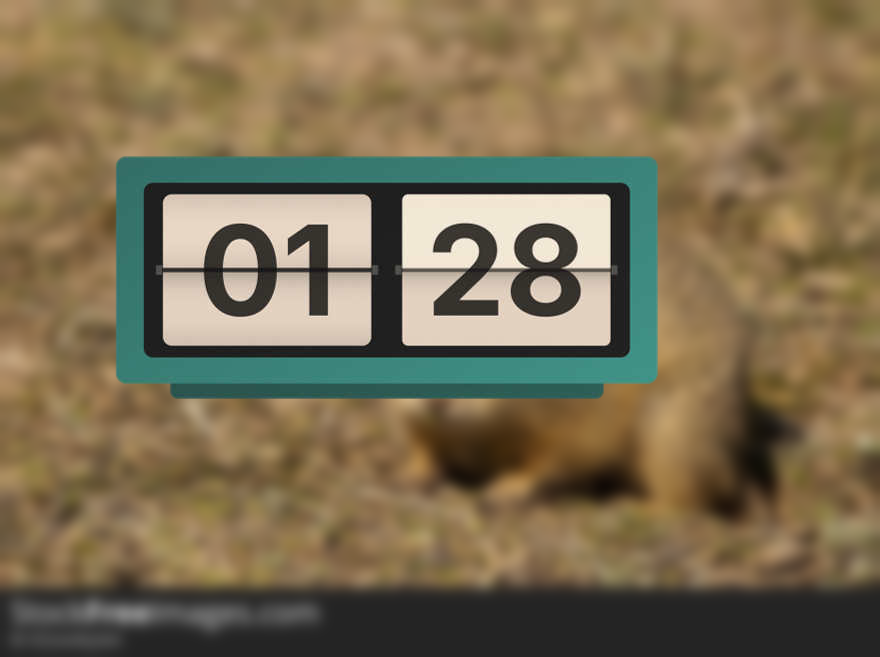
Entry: 1 h 28 min
